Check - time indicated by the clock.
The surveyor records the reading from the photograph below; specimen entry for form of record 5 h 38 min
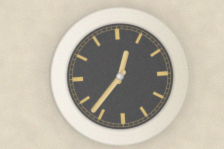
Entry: 12 h 37 min
